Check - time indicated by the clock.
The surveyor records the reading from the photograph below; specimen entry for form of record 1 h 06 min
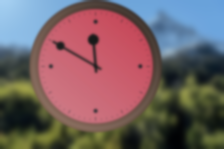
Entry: 11 h 50 min
